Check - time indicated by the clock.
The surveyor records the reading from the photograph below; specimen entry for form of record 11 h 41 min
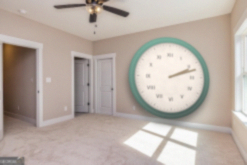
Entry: 2 h 12 min
